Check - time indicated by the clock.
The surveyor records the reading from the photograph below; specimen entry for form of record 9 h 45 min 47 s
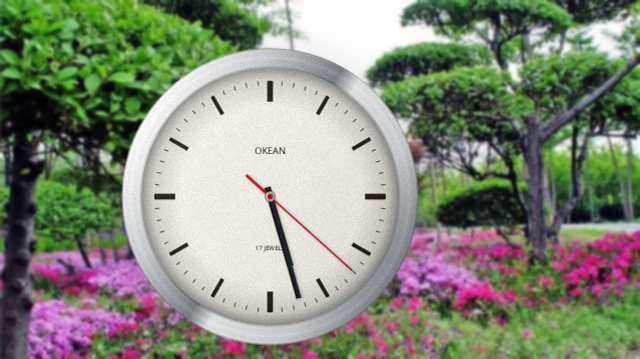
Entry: 5 h 27 min 22 s
